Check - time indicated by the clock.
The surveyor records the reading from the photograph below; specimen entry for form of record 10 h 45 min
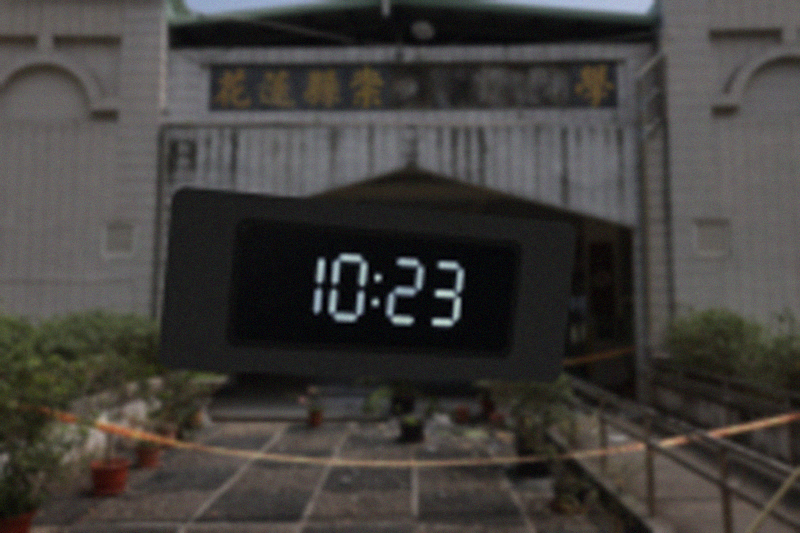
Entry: 10 h 23 min
